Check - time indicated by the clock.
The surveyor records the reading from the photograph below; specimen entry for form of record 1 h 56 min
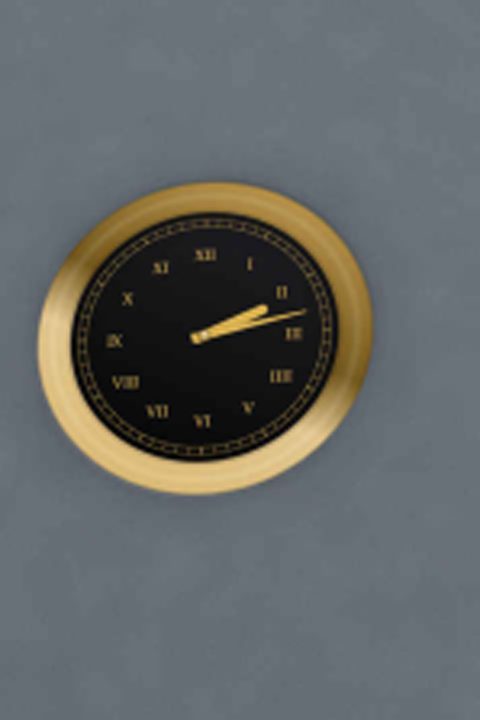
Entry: 2 h 13 min
